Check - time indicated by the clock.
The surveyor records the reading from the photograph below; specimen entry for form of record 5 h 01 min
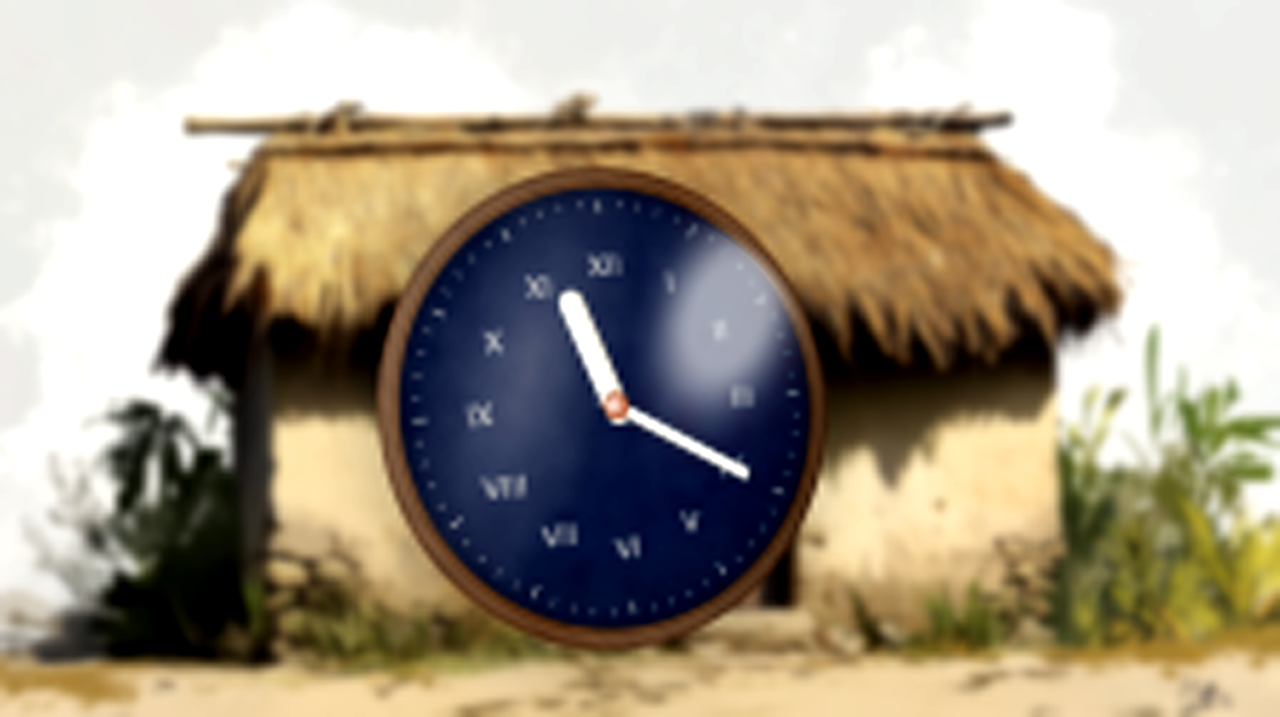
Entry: 11 h 20 min
